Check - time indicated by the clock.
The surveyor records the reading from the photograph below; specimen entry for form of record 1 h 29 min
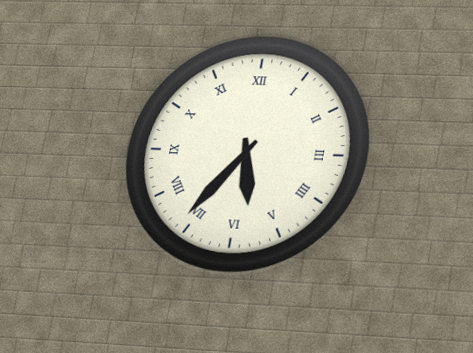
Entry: 5 h 36 min
